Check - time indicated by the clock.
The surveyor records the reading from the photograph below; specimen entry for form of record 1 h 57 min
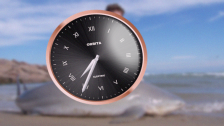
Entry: 7 h 35 min
